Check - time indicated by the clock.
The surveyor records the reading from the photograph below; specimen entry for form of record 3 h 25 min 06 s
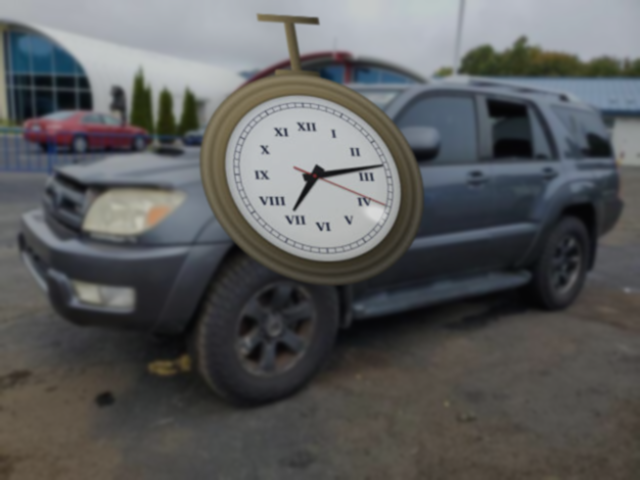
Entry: 7 h 13 min 19 s
